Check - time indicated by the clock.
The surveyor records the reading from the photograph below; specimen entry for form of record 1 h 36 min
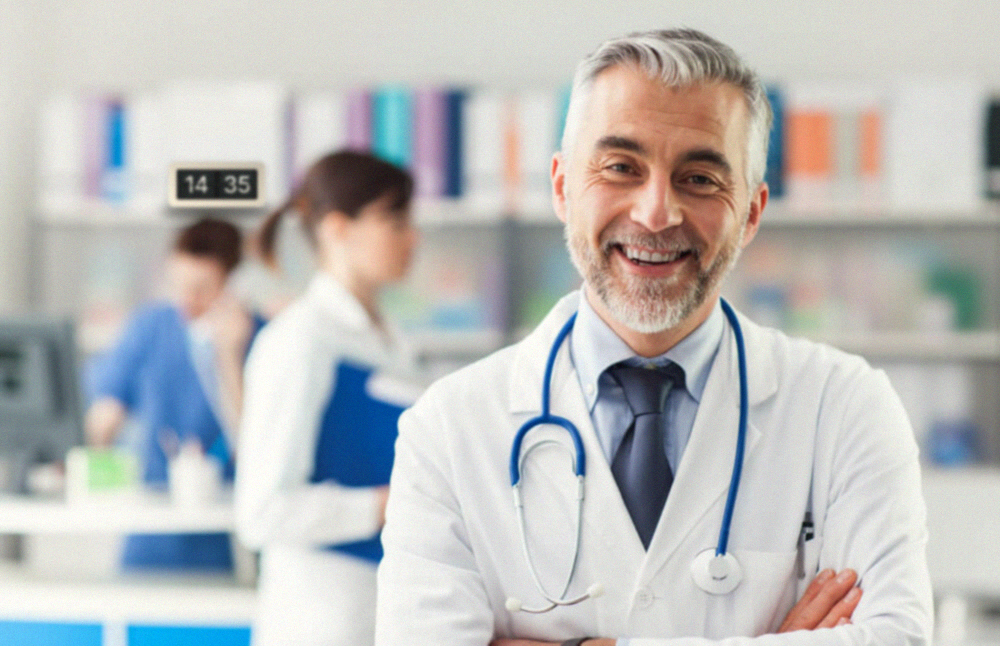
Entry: 14 h 35 min
